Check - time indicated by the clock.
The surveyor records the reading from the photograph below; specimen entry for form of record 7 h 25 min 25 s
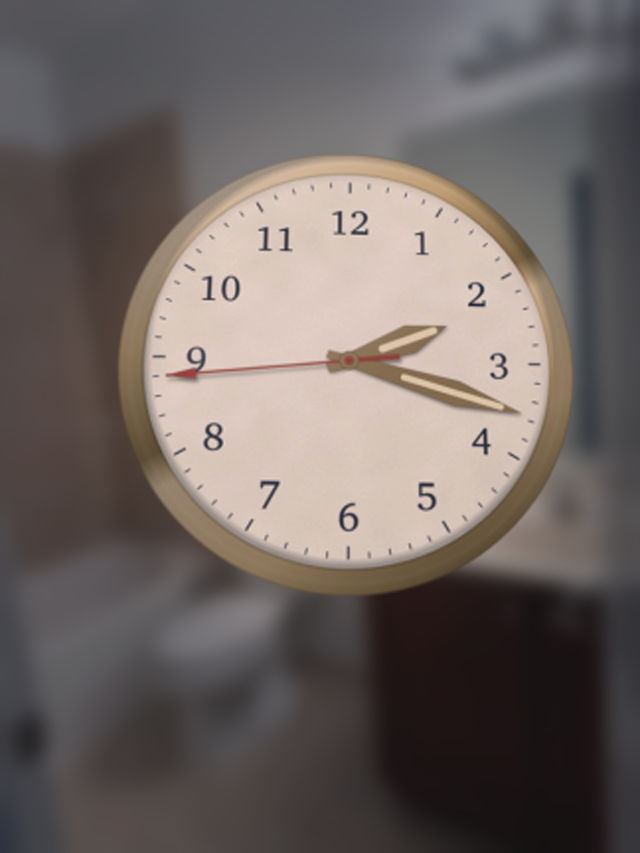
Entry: 2 h 17 min 44 s
